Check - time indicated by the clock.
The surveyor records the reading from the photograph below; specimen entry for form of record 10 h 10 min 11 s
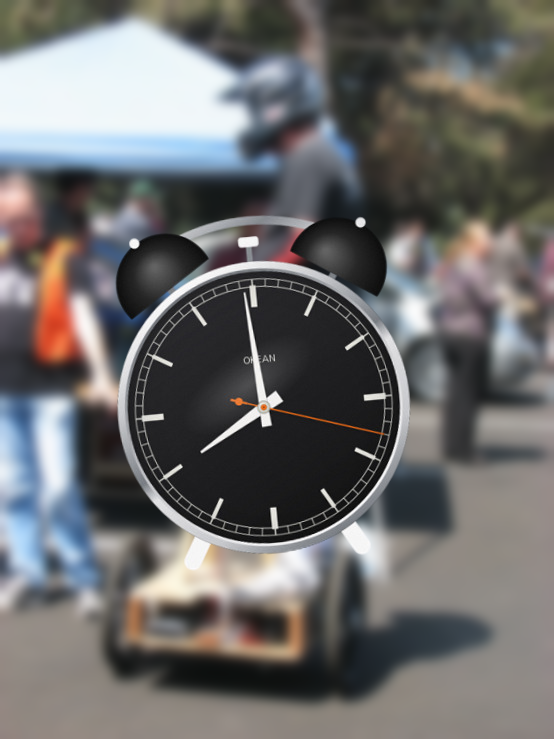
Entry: 7 h 59 min 18 s
